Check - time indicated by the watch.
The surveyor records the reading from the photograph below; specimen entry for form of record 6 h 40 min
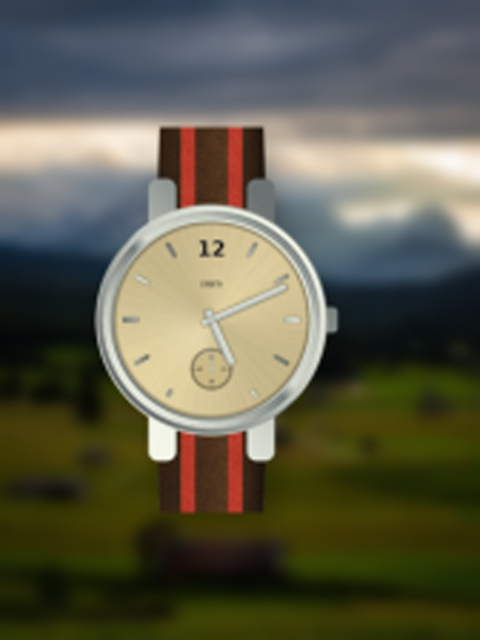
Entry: 5 h 11 min
